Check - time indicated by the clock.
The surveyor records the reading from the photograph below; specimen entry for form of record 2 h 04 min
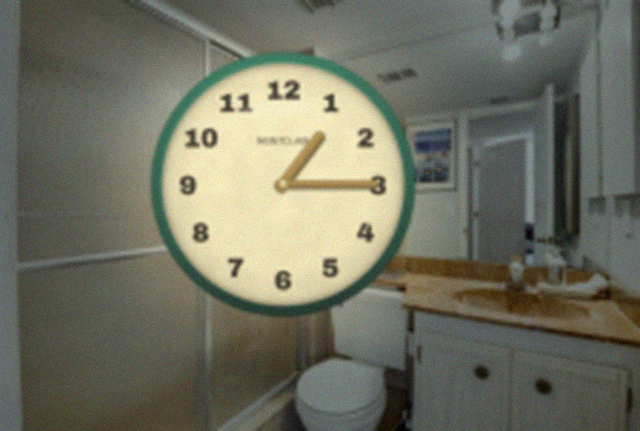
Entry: 1 h 15 min
